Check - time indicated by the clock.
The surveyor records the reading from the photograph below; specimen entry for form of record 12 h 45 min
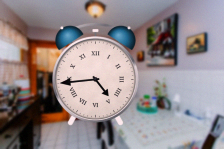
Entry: 4 h 44 min
